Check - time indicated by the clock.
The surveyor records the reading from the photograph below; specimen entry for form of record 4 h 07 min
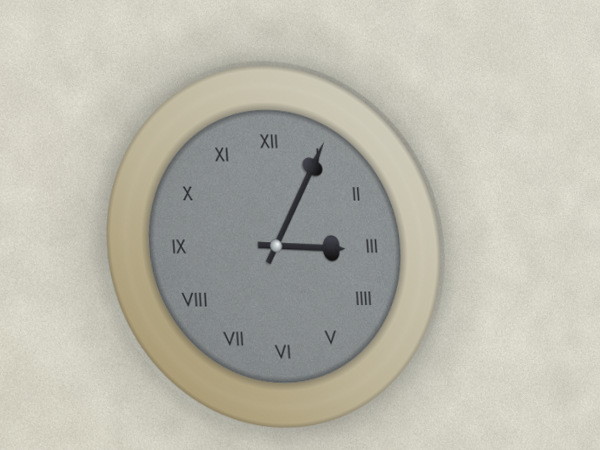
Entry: 3 h 05 min
